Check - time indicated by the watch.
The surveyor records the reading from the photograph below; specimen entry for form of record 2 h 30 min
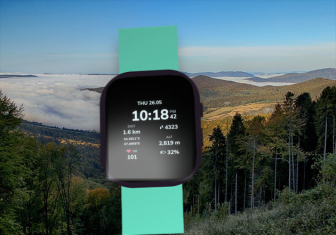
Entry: 10 h 18 min
